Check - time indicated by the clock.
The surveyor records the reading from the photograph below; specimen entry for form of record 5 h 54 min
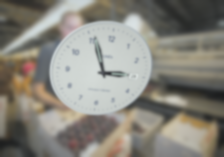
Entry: 2 h 56 min
